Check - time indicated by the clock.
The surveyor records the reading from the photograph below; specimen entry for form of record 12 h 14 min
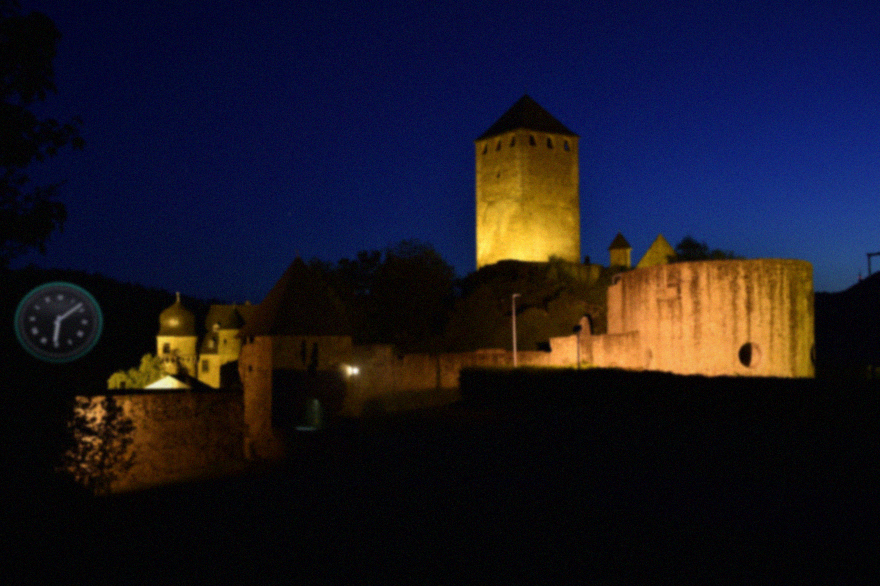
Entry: 6 h 08 min
